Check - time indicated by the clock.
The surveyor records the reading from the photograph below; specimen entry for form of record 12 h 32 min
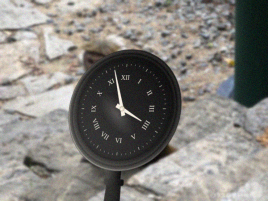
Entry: 3 h 57 min
